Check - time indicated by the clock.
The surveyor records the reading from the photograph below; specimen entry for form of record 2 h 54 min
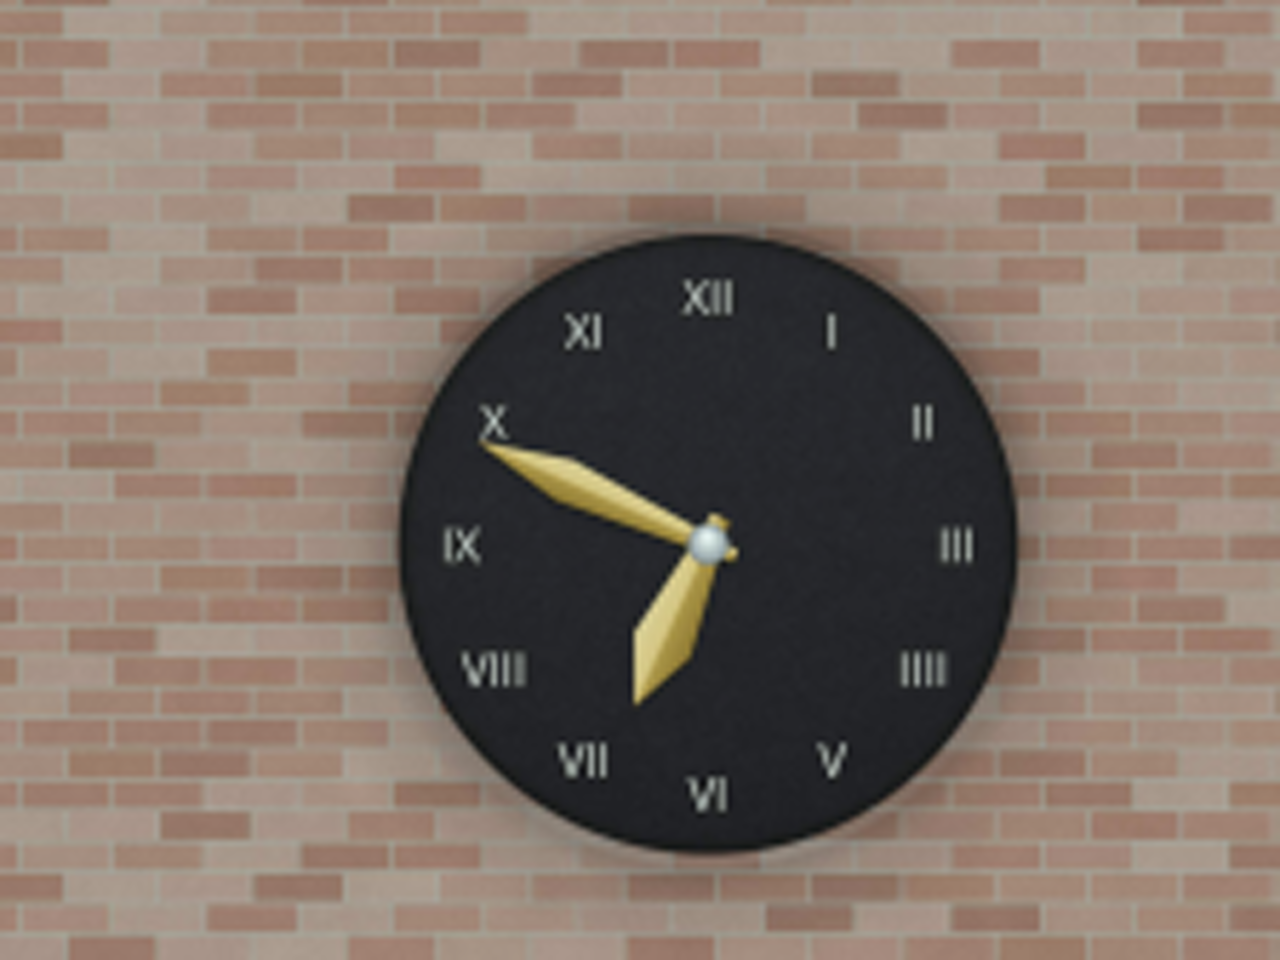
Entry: 6 h 49 min
